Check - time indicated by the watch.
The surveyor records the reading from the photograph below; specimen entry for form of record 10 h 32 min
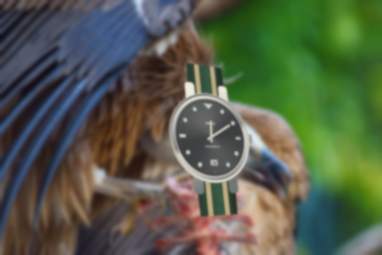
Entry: 12 h 10 min
